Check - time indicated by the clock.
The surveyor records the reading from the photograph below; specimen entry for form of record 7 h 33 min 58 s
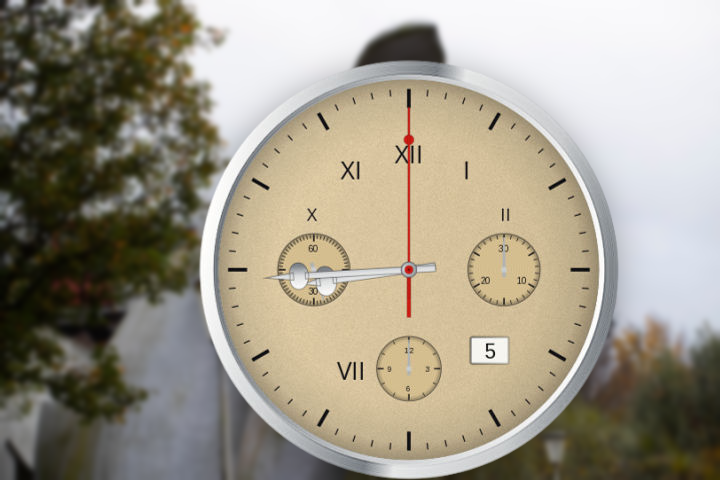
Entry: 8 h 44 min 27 s
